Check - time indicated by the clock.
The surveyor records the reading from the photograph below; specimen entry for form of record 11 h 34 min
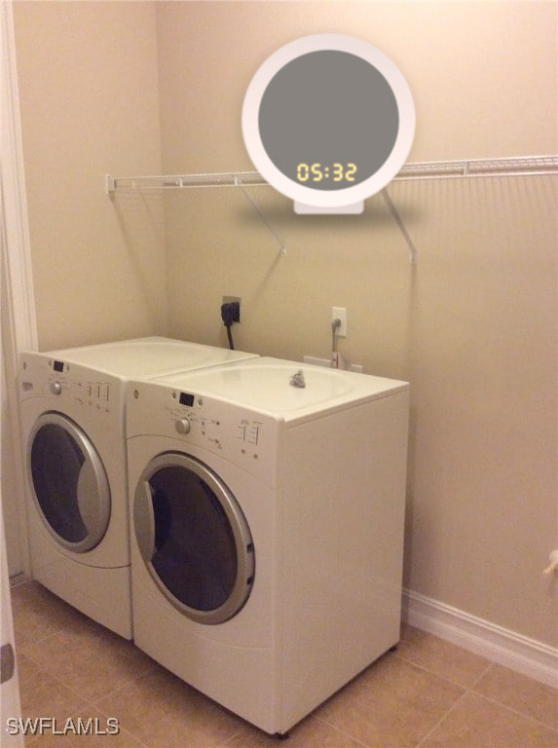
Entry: 5 h 32 min
